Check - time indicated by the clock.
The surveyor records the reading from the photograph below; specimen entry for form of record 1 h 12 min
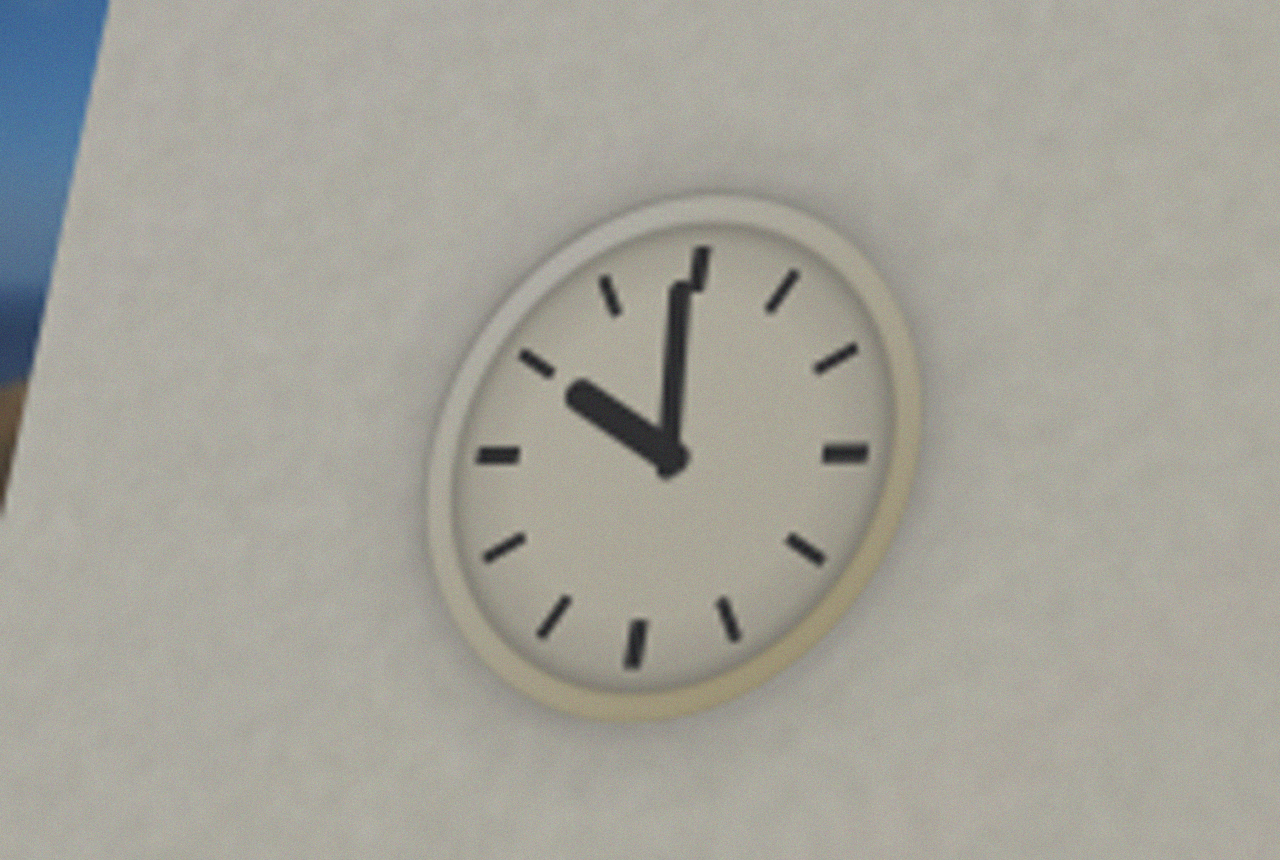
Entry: 9 h 59 min
